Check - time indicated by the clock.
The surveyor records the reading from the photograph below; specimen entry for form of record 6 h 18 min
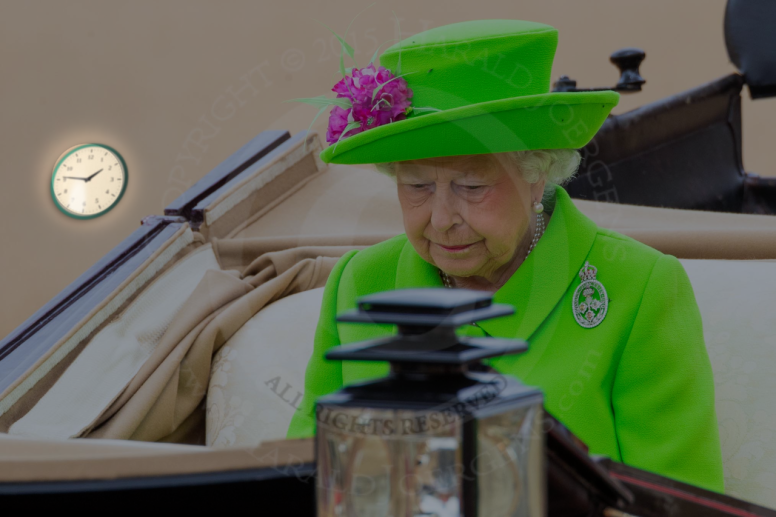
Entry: 1 h 46 min
